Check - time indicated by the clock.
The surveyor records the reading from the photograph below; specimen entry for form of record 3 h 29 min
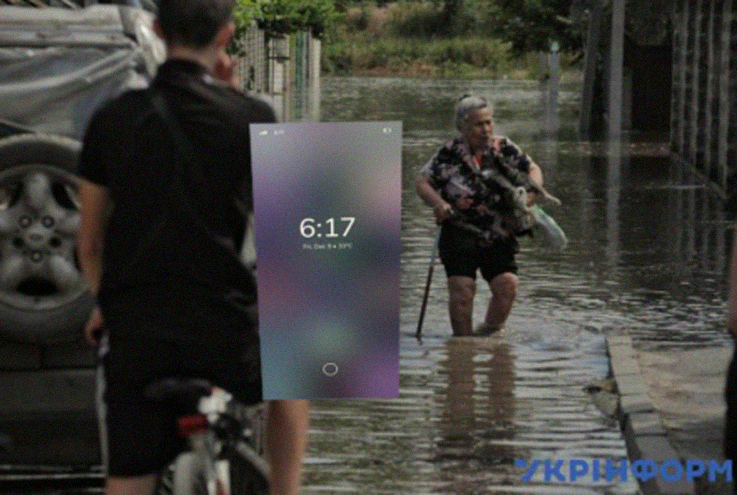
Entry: 6 h 17 min
